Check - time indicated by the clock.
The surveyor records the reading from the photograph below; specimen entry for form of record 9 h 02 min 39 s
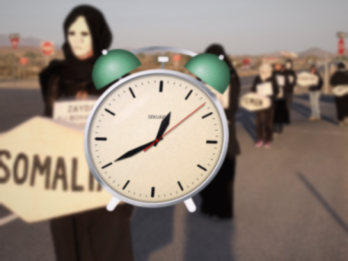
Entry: 12 h 40 min 08 s
